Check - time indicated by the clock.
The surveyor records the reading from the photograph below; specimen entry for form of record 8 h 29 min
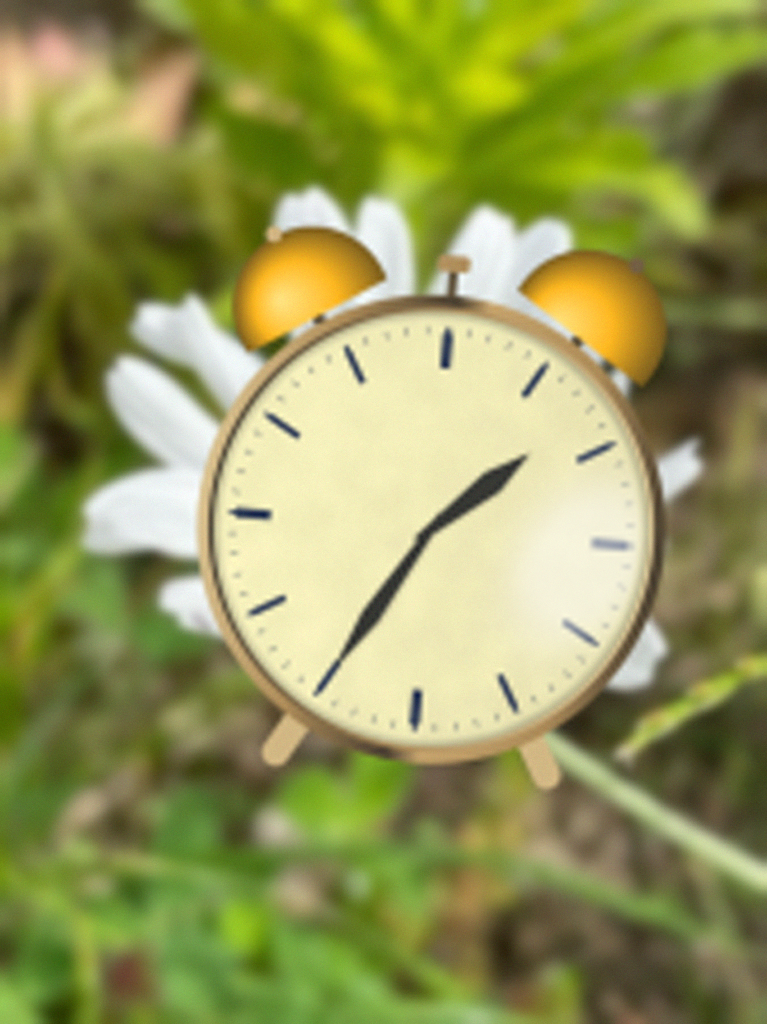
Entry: 1 h 35 min
